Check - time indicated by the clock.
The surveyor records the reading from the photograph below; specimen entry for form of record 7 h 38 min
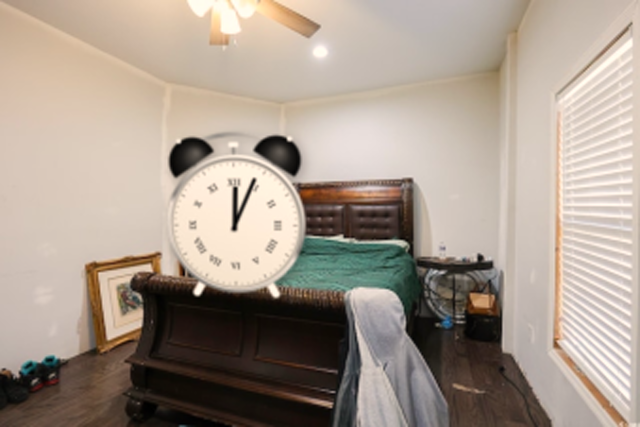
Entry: 12 h 04 min
